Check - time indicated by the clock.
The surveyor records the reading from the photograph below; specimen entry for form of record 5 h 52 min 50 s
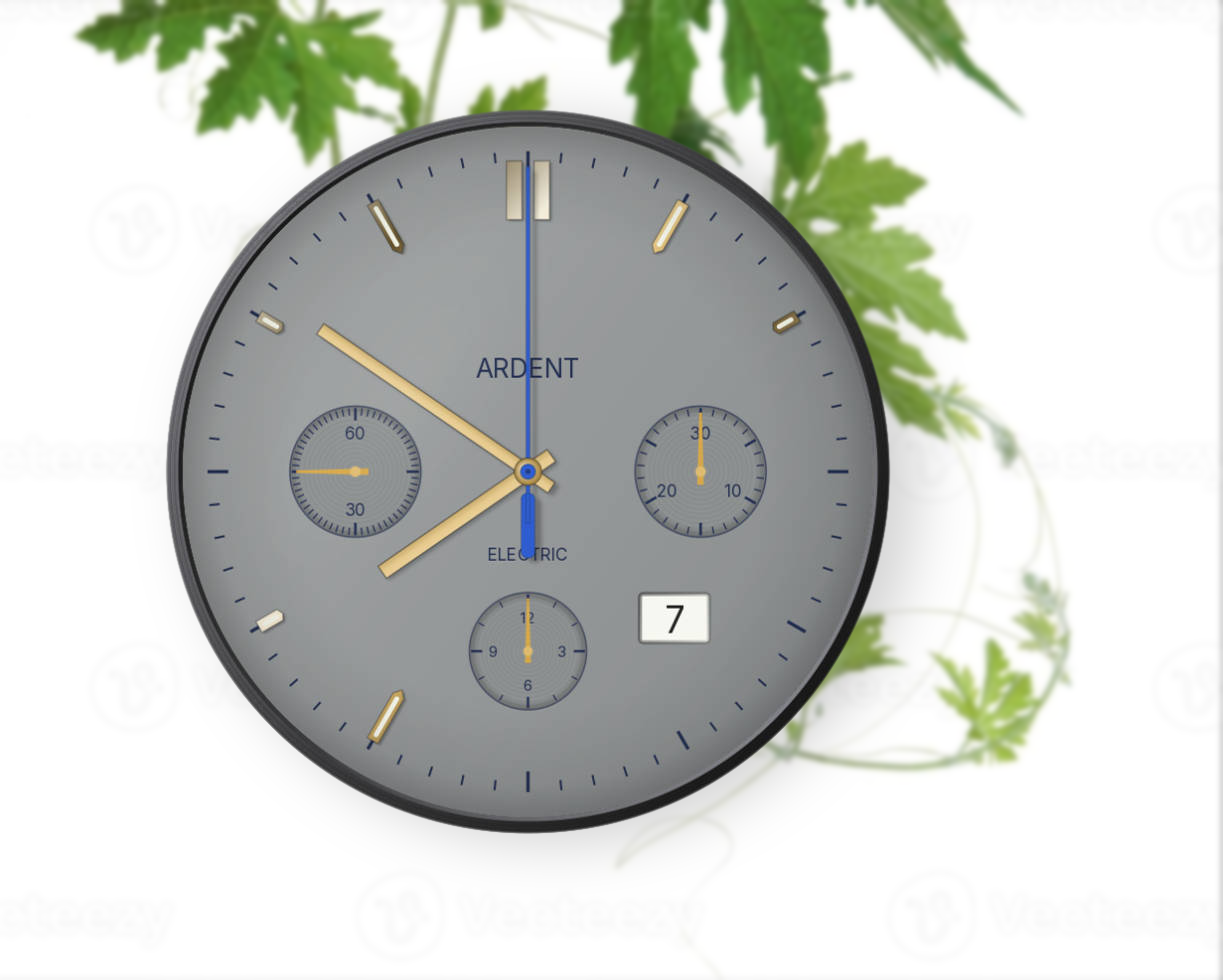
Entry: 7 h 50 min 45 s
